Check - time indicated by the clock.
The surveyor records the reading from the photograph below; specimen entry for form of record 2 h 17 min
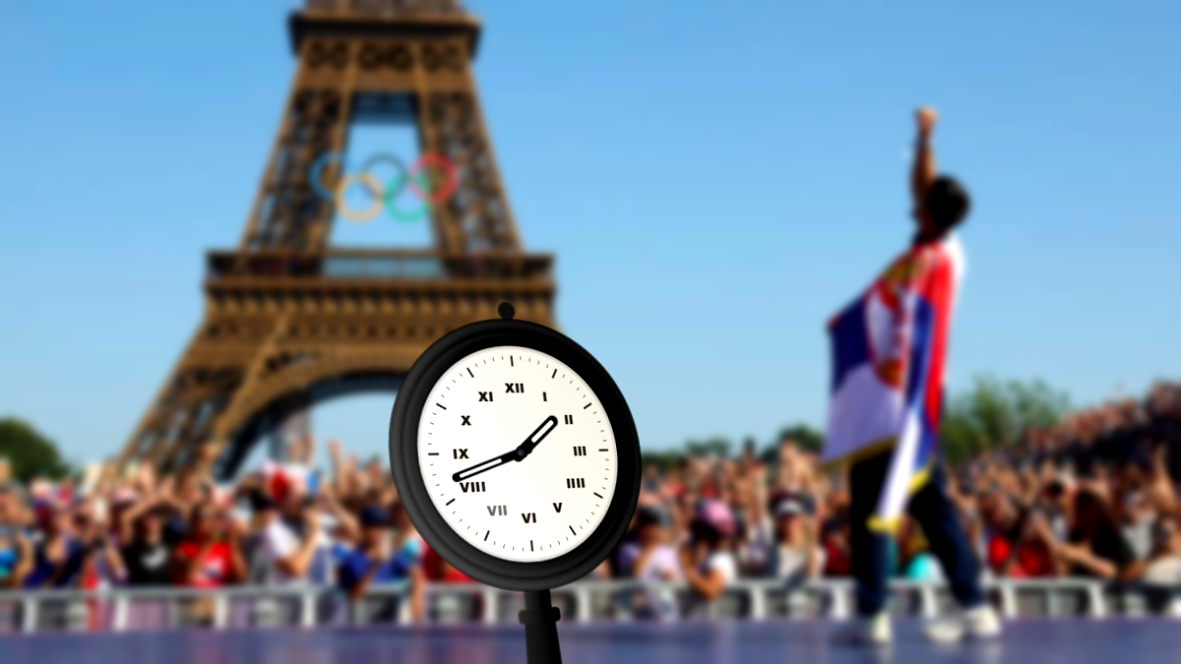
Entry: 1 h 42 min
